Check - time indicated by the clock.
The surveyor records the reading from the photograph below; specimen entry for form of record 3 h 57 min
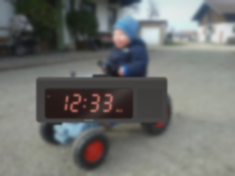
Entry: 12 h 33 min
